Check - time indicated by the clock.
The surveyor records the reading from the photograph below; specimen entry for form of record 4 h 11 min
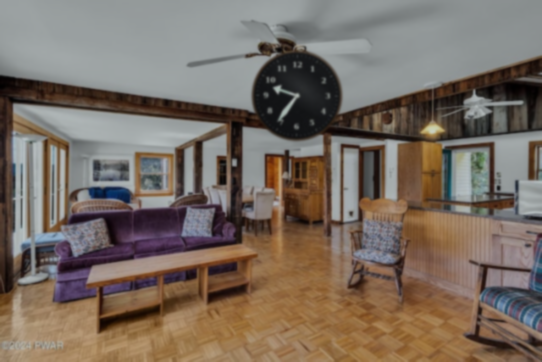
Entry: 9 h 36 min
